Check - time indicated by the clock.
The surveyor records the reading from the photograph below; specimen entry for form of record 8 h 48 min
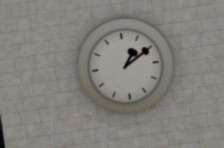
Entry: 1 h 10 min
